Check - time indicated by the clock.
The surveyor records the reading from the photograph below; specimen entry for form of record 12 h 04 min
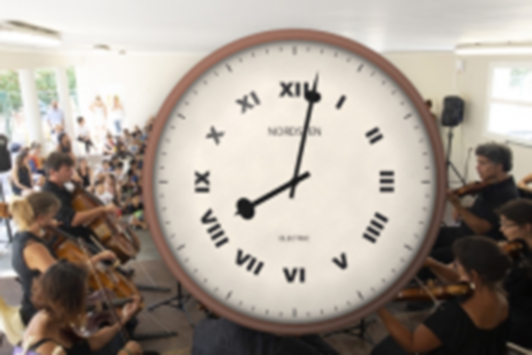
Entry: 8 h 02 min
